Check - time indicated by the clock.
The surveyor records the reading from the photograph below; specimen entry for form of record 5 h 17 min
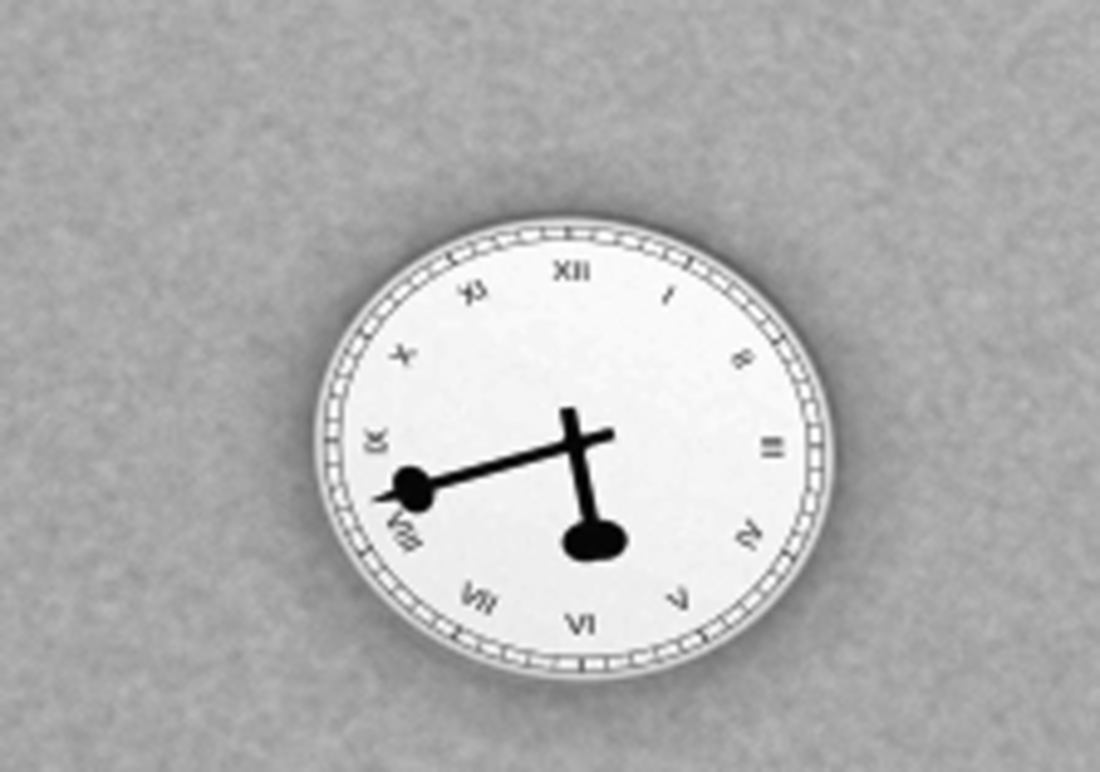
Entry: 5 h 42 min
